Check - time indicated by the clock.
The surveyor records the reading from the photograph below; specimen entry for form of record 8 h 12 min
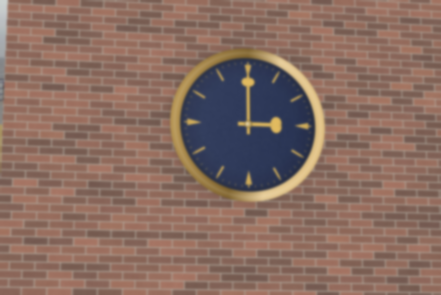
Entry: 3 h 00 min
